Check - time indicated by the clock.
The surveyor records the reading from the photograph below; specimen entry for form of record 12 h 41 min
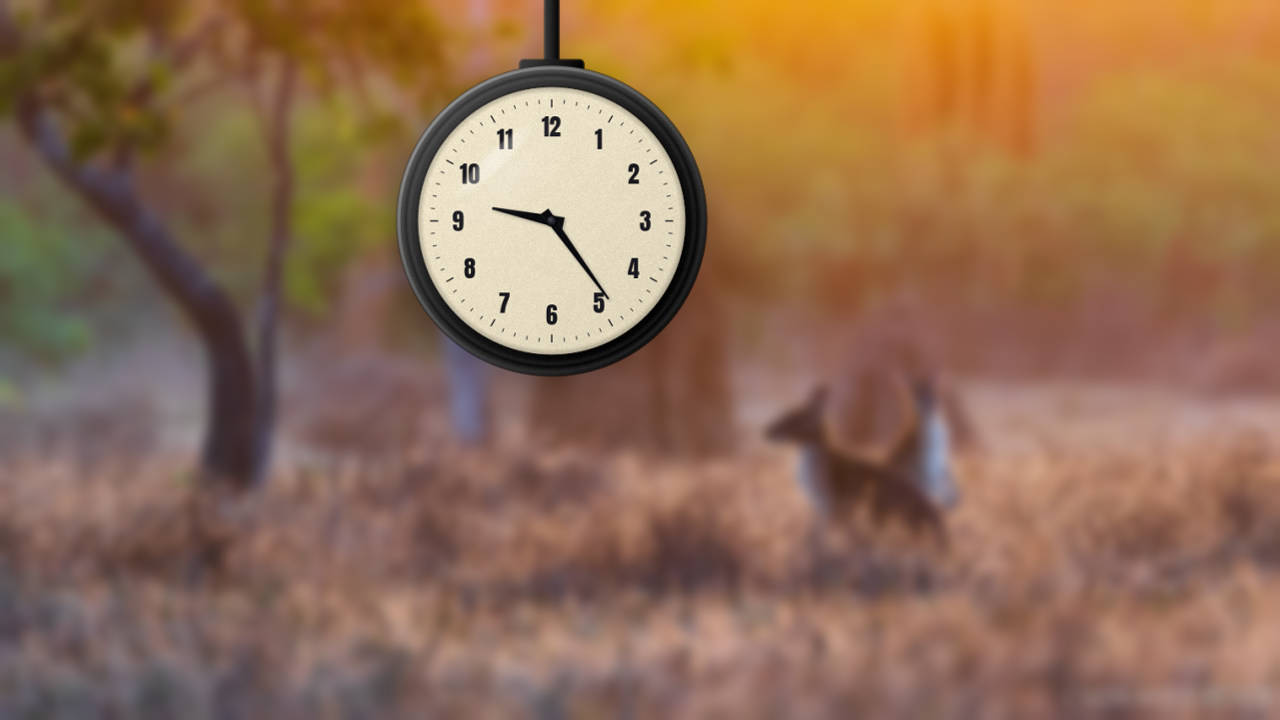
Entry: 9 h 24 min
